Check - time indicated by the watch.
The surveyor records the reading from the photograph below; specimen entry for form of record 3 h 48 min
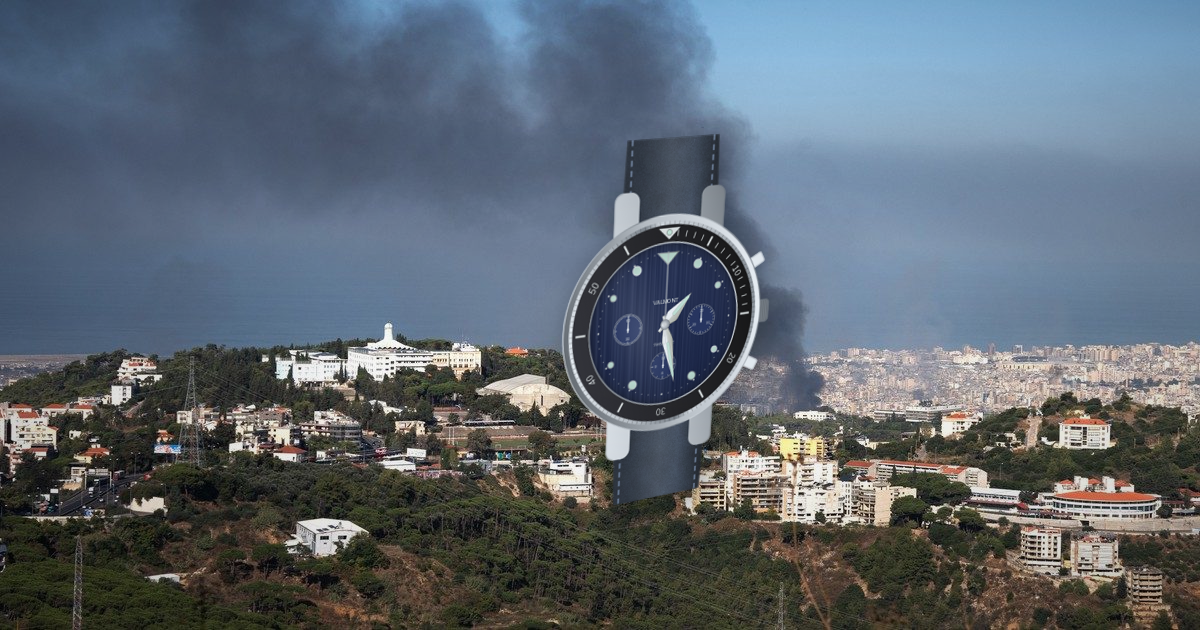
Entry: 1 h 28 min
